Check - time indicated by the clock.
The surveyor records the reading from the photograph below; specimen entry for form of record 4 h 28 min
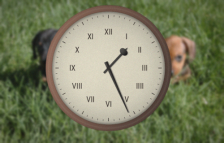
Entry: 1 h 26 min
